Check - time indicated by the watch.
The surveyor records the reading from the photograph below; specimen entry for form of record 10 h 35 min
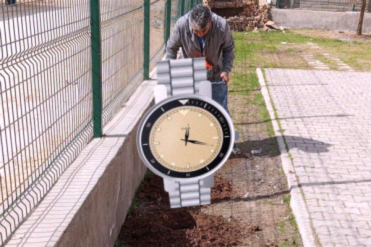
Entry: 12 h 18 min
